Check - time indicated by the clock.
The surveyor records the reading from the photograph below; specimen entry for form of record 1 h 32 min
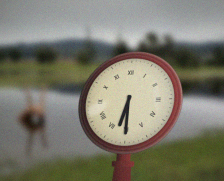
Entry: 6 h 30 min
